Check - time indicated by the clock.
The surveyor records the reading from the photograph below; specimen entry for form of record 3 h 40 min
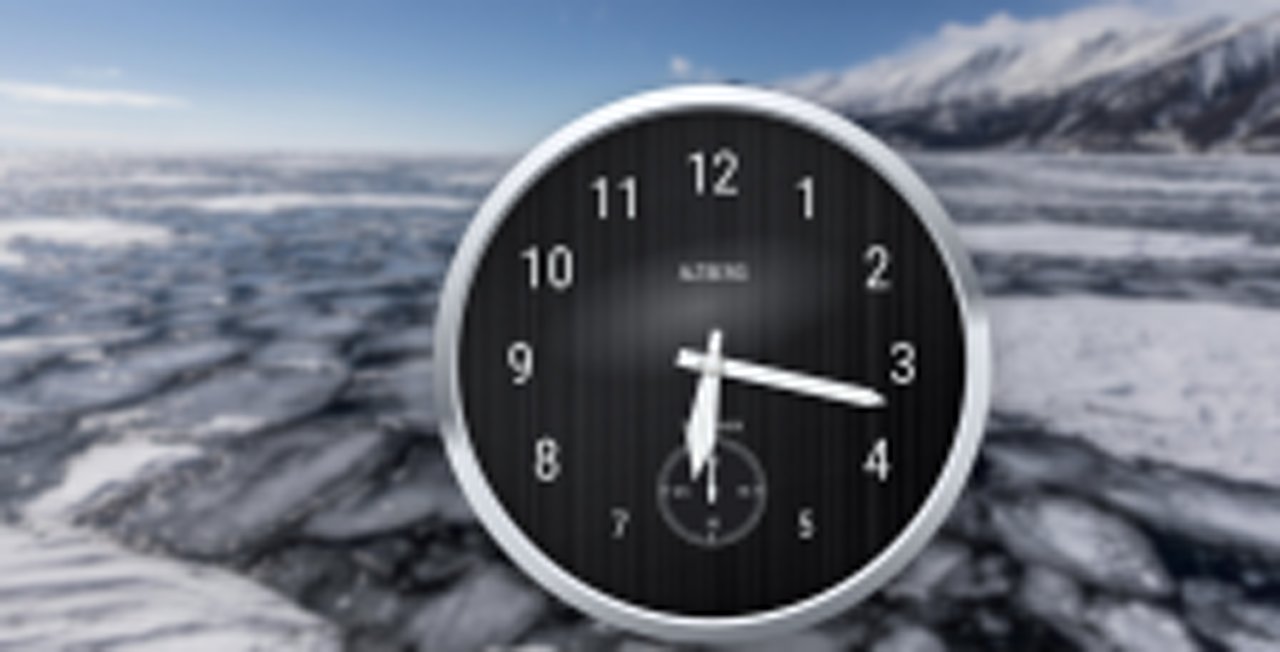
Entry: 6 h 17 min
